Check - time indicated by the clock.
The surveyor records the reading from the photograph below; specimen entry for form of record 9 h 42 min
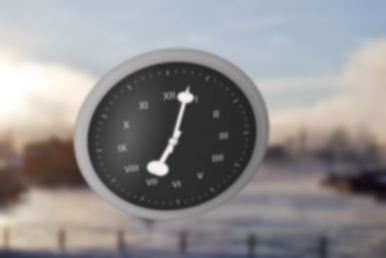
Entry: 7 h 03 min
